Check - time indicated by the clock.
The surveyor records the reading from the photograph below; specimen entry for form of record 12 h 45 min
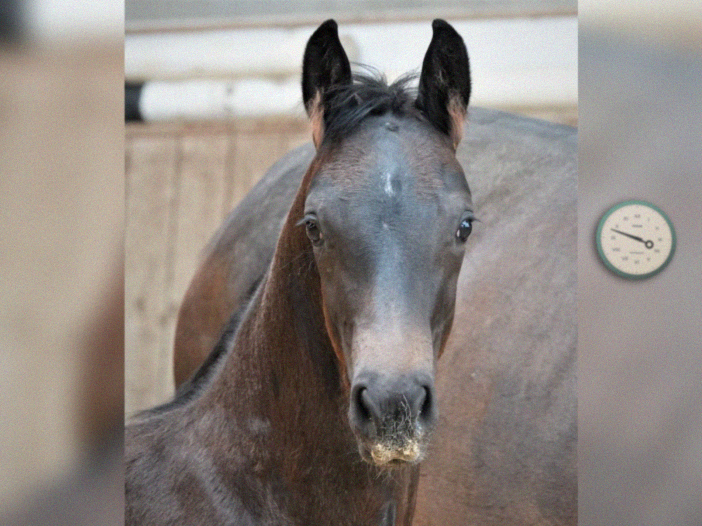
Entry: 3 h 48 min
